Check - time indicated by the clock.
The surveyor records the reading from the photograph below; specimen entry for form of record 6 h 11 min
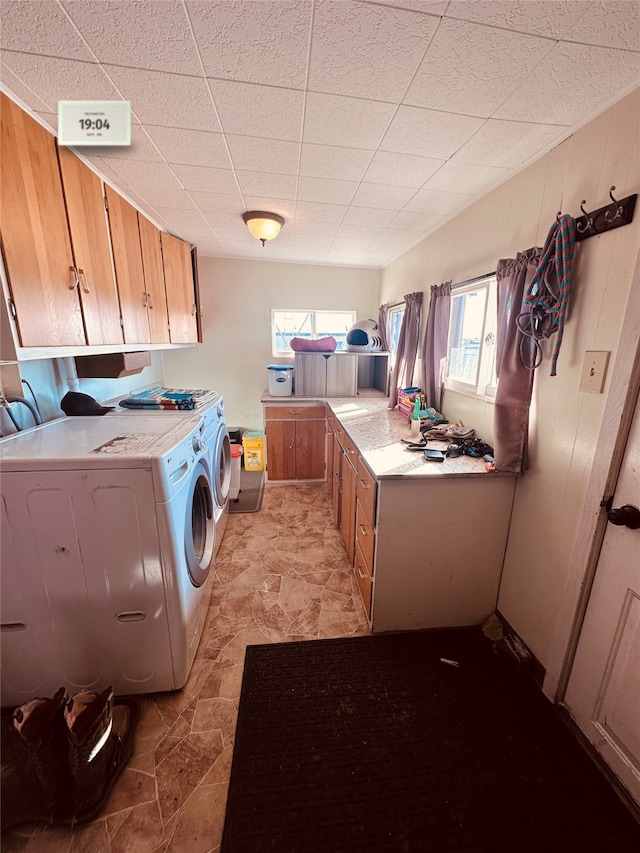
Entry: 19 h 04 min
